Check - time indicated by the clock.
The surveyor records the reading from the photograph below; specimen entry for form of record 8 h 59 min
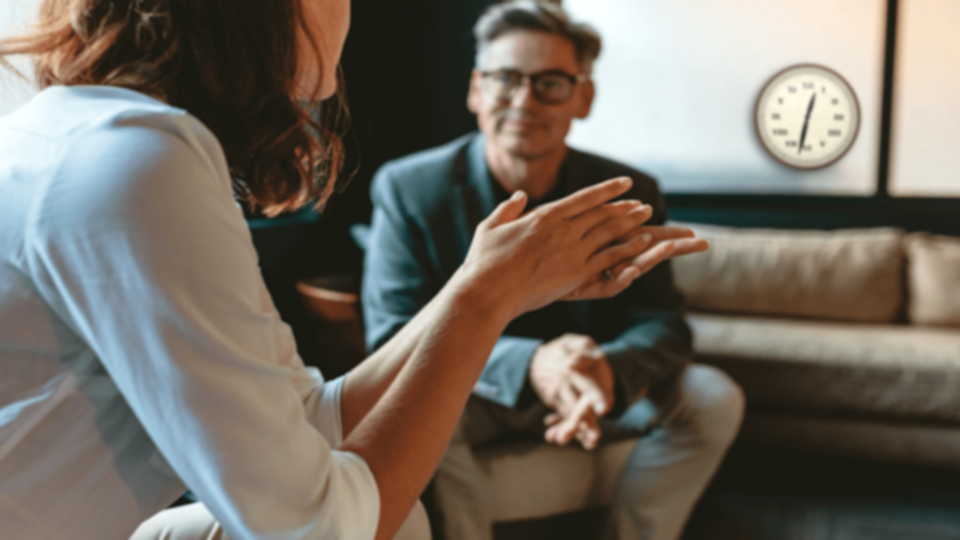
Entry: 12 h 32 min
